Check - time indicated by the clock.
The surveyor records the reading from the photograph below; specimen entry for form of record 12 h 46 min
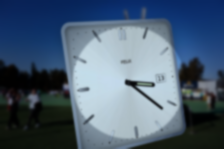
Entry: 3 h 22 min
